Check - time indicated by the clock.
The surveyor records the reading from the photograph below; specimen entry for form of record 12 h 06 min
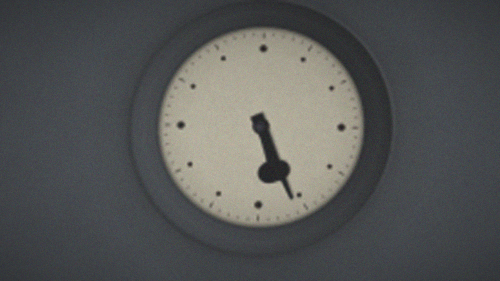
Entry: 5 h 26 min
